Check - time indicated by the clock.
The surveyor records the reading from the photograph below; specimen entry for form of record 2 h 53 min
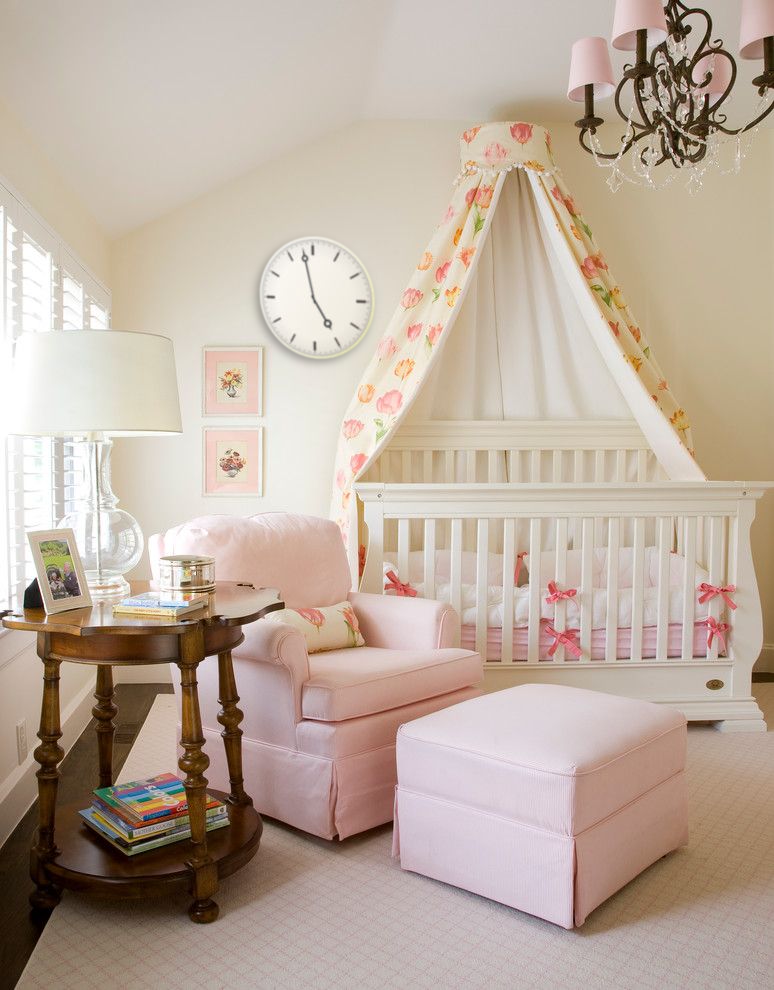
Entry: 4 h 58 min
